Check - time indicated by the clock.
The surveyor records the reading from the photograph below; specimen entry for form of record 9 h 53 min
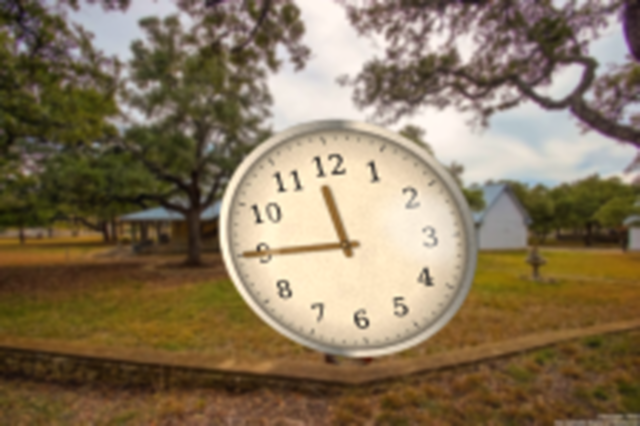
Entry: 11 h 45 min
